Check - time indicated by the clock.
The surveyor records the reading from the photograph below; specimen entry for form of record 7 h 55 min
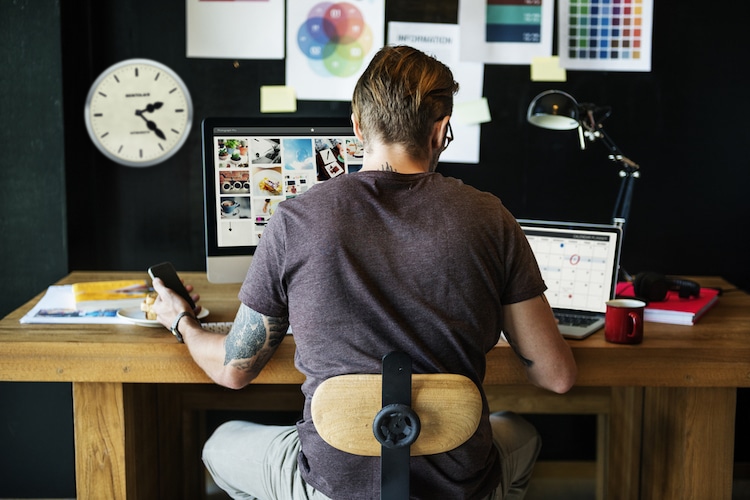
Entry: 2 h 23 min
